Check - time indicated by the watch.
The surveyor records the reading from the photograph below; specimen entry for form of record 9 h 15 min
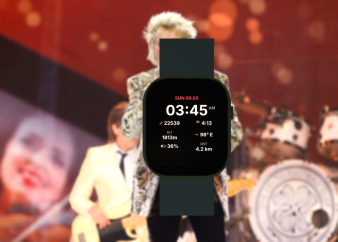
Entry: 3 h 45 min
